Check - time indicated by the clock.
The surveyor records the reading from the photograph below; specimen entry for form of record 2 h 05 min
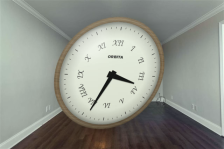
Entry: 3 h 34 min
